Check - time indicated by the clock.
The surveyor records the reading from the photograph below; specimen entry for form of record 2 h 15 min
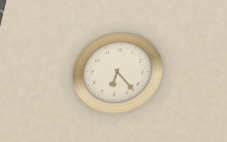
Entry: 6 h 23 min
